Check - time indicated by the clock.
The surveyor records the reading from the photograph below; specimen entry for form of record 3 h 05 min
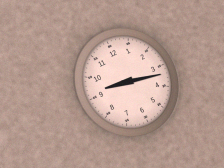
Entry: 9 h 17 min
